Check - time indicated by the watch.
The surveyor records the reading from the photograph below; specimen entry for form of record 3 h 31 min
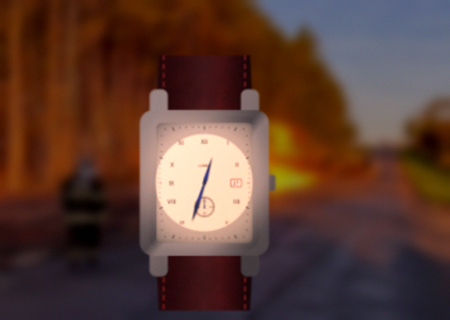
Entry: 12 h 33 min
